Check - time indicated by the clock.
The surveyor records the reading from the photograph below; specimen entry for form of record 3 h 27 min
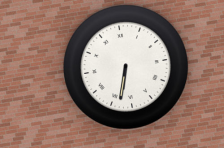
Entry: 6 h 33 min
